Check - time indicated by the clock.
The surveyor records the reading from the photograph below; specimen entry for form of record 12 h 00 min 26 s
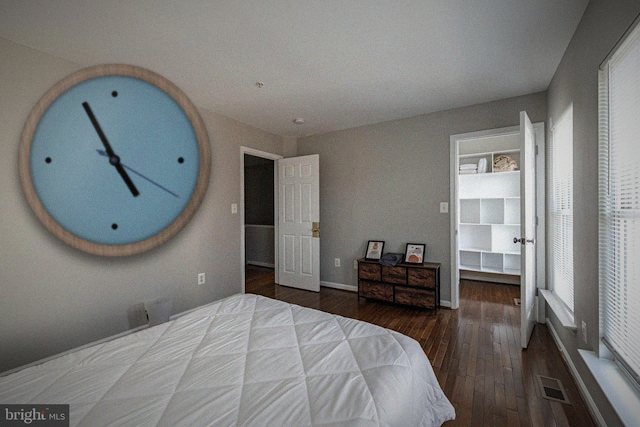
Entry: 4 h 55 min 20 s
